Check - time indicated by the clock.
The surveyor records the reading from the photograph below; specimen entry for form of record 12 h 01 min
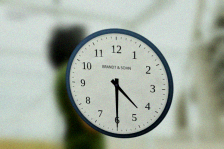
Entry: 4 h 30 min
